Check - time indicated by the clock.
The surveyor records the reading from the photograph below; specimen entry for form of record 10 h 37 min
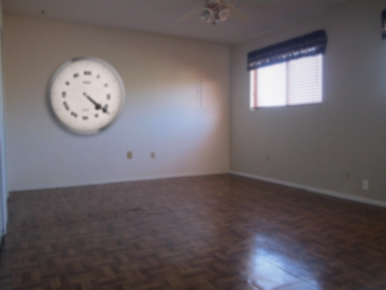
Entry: 4 h 21 min
